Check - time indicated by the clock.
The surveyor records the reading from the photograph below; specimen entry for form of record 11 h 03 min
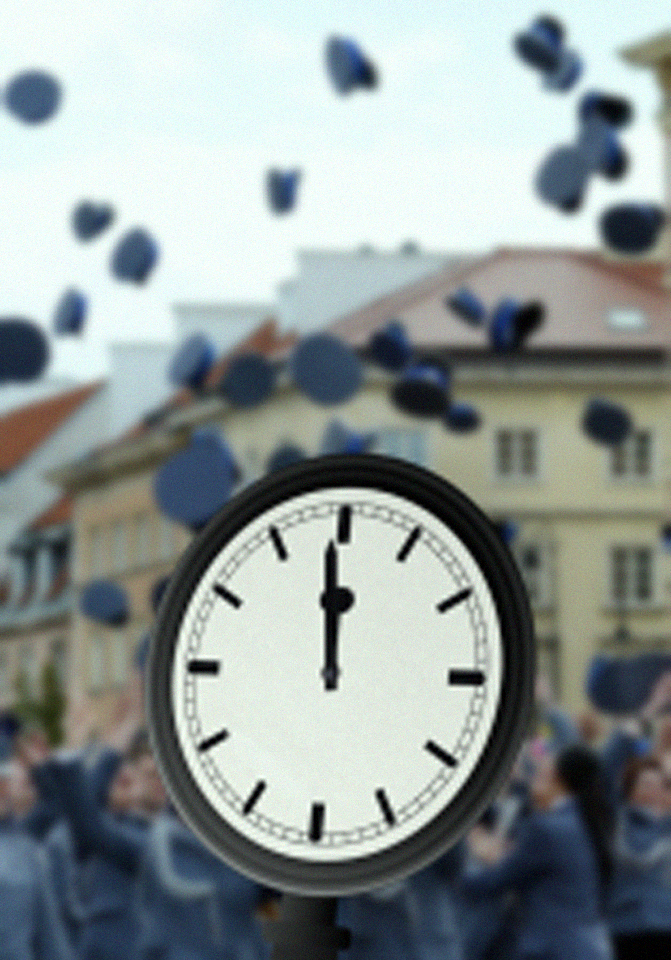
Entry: 11 h 59 min
